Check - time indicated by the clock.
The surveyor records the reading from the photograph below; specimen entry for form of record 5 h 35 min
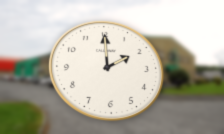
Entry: 2 h 00 min
